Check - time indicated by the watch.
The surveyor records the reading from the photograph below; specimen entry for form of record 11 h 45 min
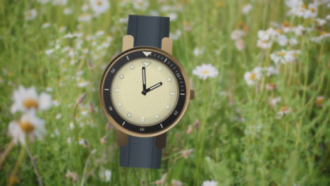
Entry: 1 h 59 min
